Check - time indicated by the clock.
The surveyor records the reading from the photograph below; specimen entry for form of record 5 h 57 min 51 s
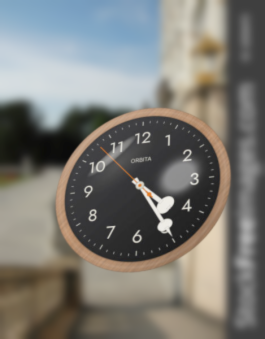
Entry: 4 h 24 min 53 s
